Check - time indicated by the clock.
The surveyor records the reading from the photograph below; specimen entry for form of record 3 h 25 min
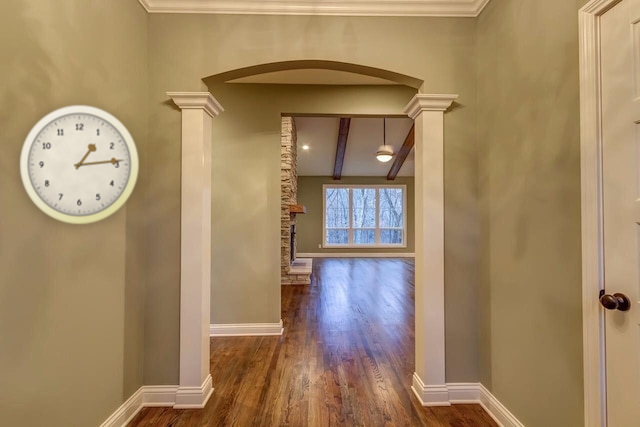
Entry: 1 h 14 min
